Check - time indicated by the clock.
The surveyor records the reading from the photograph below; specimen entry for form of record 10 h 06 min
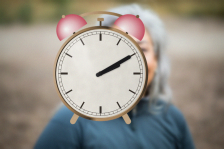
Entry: 2 h 10 min
